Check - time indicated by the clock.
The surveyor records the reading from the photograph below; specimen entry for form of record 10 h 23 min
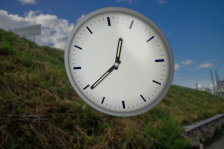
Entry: 12 h 39 min
